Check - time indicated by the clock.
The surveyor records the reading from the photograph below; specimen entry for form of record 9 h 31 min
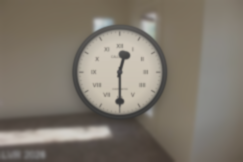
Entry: 12 h 30 min
